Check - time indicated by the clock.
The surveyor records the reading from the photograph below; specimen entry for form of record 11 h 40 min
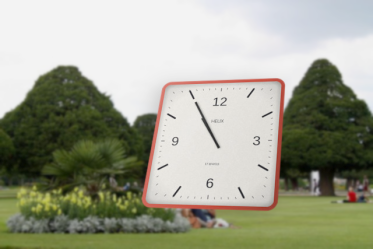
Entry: 10 h 55 min
